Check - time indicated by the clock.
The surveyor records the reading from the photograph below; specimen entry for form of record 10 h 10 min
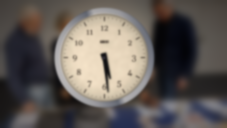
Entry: 5 h 29 min
